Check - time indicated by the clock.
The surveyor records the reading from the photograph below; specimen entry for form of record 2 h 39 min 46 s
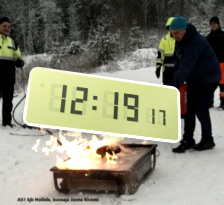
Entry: 12 h 19 min 17 s
